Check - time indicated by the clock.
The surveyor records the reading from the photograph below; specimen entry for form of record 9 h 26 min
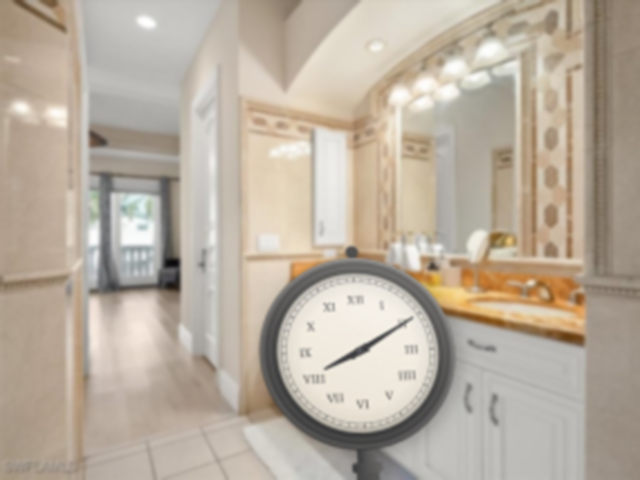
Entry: 8 h 10 min
